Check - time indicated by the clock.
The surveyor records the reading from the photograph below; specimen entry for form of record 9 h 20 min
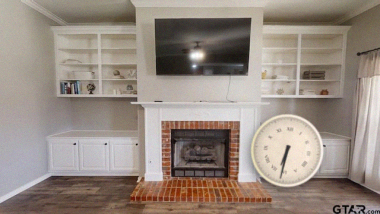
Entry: 6 h 31 min
